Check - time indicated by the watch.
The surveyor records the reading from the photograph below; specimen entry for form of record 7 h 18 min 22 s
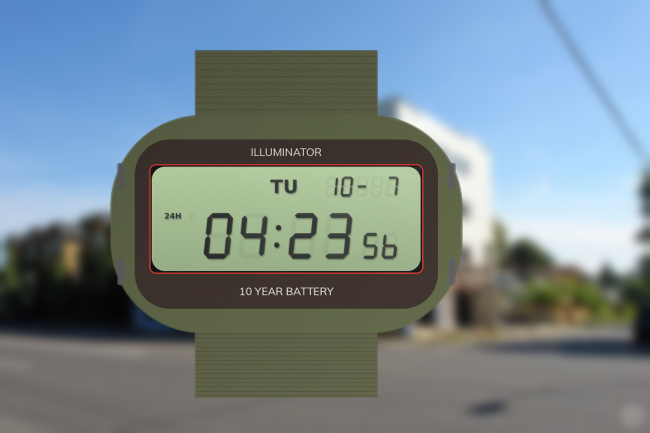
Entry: 4 h 23 min 56 s
